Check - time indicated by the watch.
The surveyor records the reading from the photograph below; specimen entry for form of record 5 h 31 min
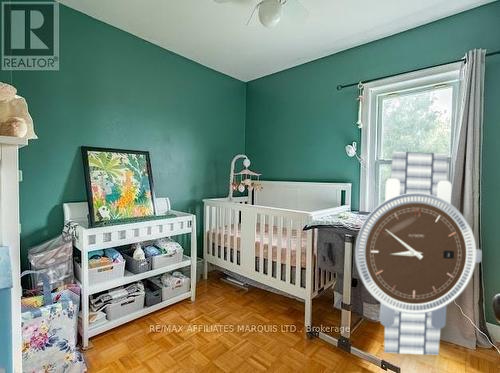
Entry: 8 h 51 min
